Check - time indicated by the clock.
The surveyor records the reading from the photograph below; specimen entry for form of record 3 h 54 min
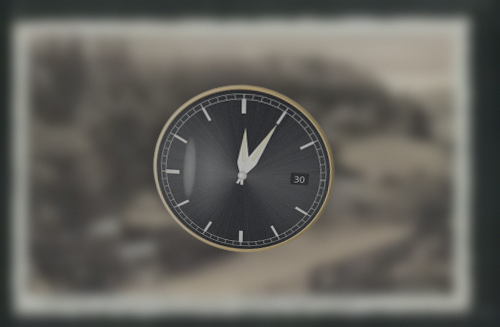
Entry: 12 h 05 min
